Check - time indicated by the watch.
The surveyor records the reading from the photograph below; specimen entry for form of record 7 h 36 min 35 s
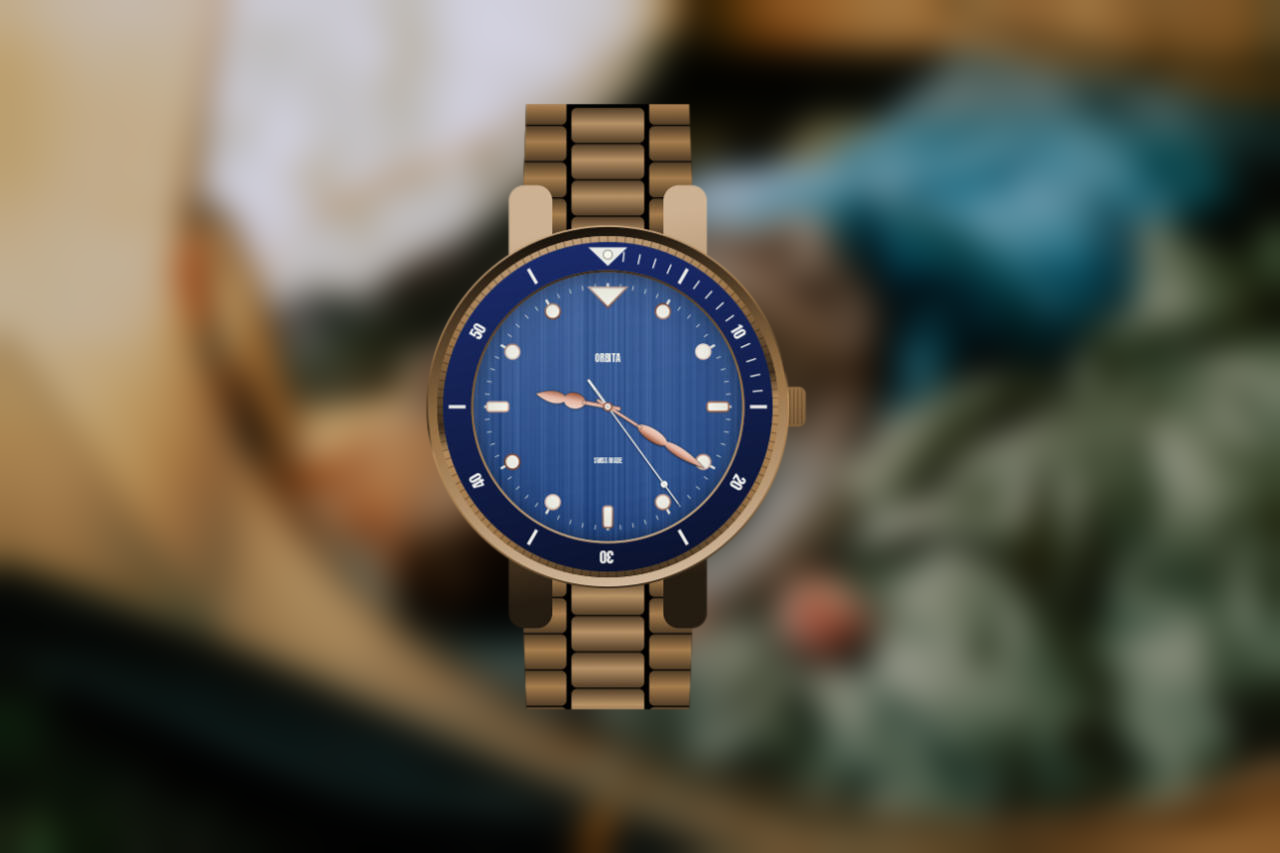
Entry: 9 h 20 min 24 s
